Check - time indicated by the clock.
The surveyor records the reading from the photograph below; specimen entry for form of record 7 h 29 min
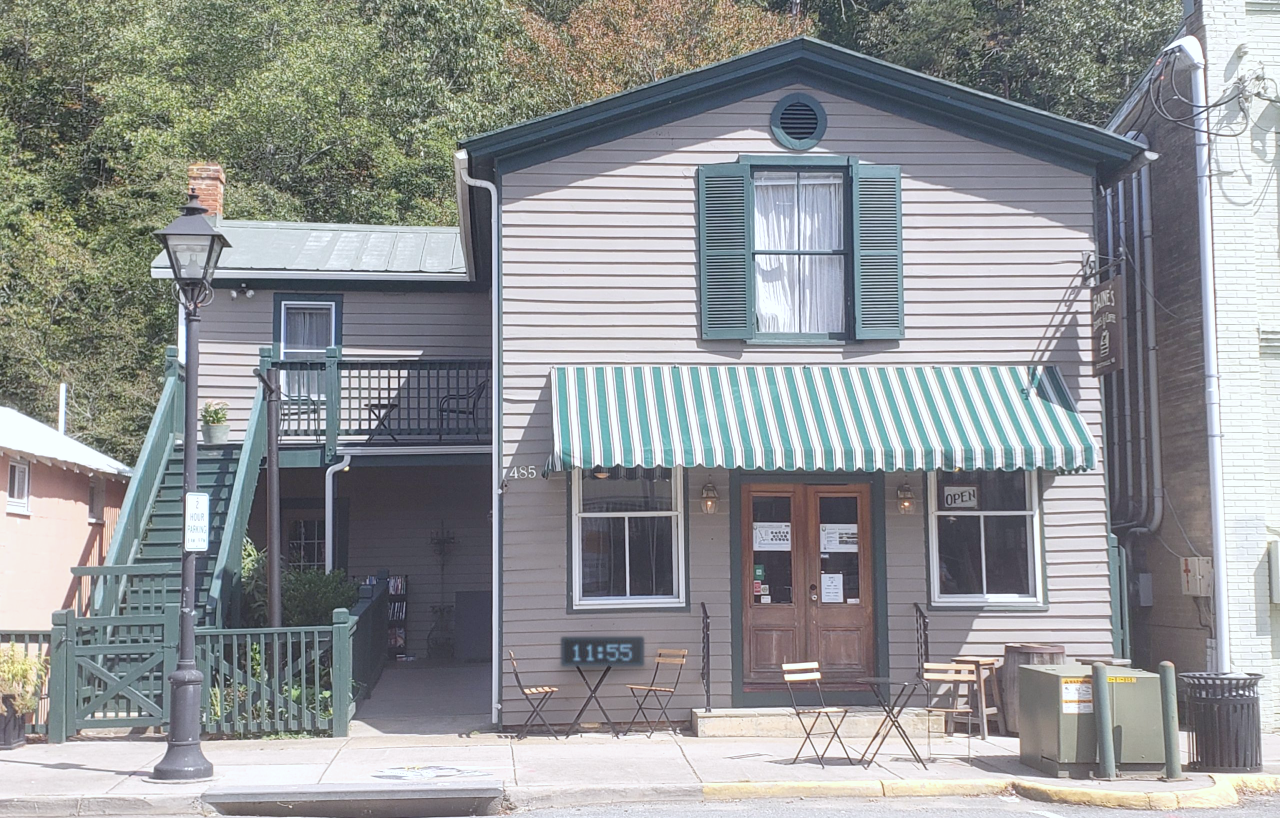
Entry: 11 h 55 min
